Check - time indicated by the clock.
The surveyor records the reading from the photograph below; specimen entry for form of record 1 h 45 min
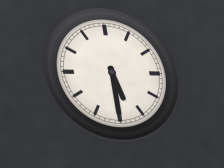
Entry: 5 h 30 min
